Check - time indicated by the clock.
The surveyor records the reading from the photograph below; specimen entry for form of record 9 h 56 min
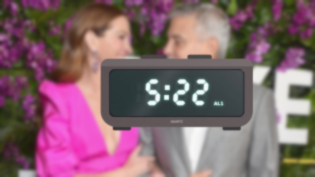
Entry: 5 h 22 min
